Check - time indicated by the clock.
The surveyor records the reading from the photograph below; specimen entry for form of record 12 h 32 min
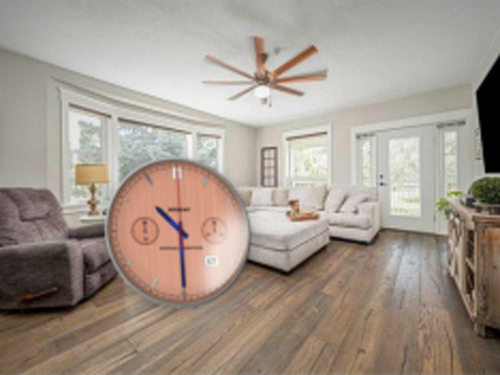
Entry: 10 h 30 min
